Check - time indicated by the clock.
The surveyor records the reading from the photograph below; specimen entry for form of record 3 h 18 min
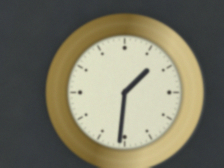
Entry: 1 h 31 min
